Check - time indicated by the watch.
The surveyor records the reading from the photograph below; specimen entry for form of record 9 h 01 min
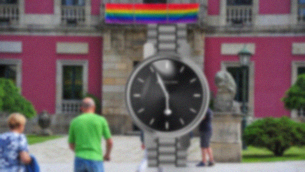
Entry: 5 h 56 min
